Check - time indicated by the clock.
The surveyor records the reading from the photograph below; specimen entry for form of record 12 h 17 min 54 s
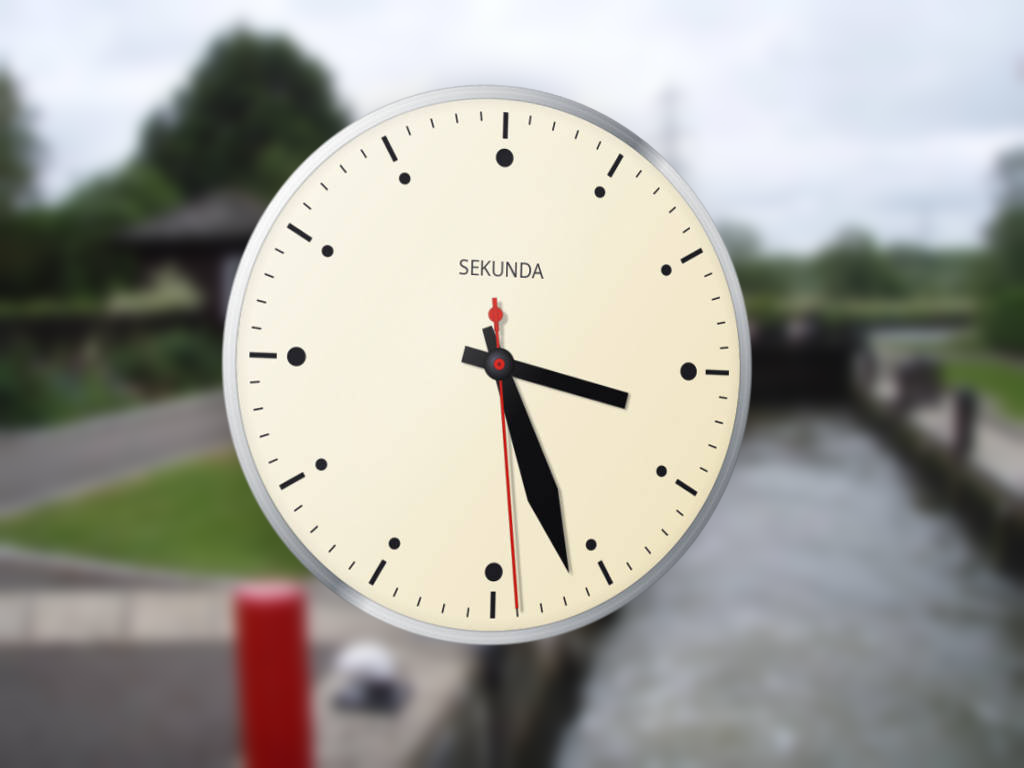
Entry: 3 h 26 min 29 s
